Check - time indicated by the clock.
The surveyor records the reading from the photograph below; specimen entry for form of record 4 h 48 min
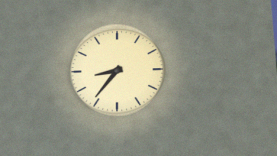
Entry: 8 h 36 min
